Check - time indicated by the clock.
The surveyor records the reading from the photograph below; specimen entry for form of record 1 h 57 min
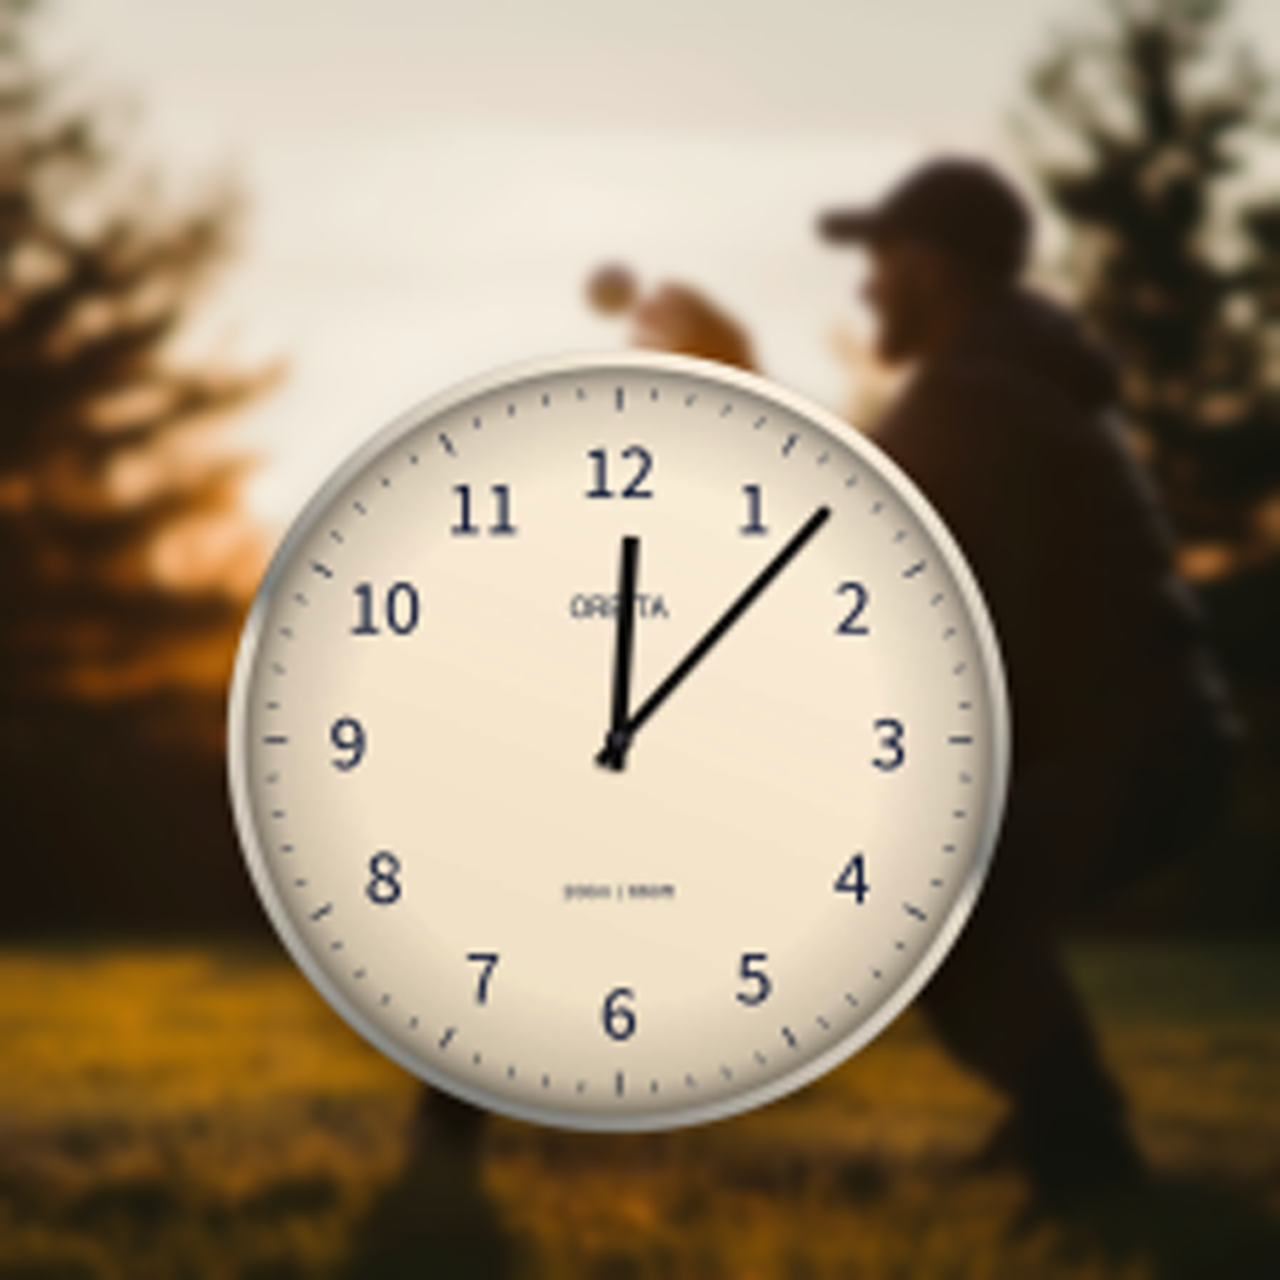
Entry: 12 h 07 min
